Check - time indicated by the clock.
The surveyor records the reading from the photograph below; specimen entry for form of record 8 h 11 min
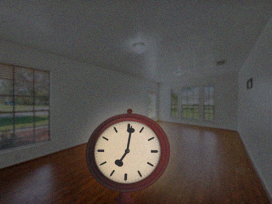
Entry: 7 h 01 min
